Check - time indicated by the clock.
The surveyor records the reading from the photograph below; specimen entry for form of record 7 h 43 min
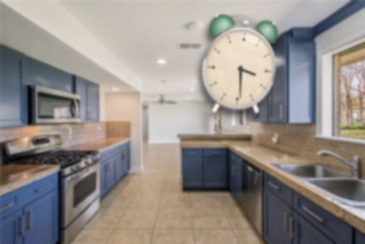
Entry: 3 h 29 min
